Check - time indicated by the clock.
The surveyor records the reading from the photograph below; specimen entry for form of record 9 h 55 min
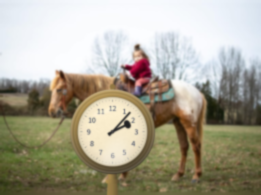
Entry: 2 h 07 min
